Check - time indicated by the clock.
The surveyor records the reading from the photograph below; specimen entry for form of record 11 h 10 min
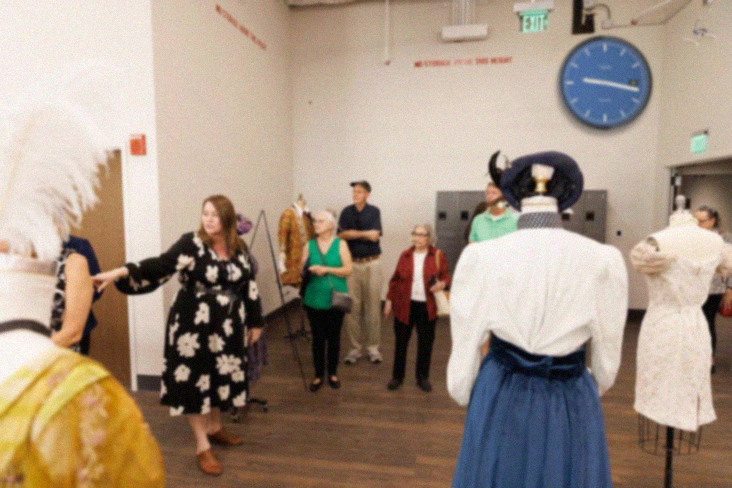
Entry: 9 h 17 min
